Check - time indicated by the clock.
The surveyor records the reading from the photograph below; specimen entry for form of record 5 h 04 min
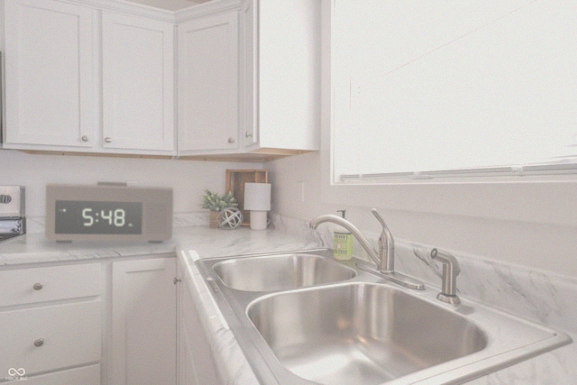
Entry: 5 h 48 min
